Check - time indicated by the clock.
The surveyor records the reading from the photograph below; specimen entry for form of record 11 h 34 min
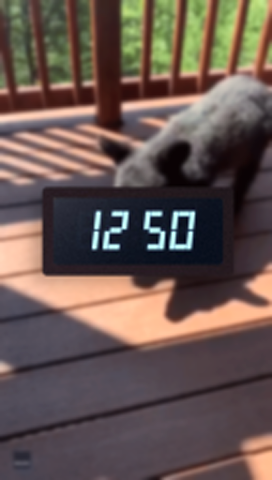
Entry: 12 h 50 min
